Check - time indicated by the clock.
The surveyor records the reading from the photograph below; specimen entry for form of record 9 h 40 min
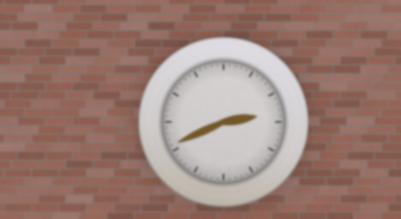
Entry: 2 h 41 min
